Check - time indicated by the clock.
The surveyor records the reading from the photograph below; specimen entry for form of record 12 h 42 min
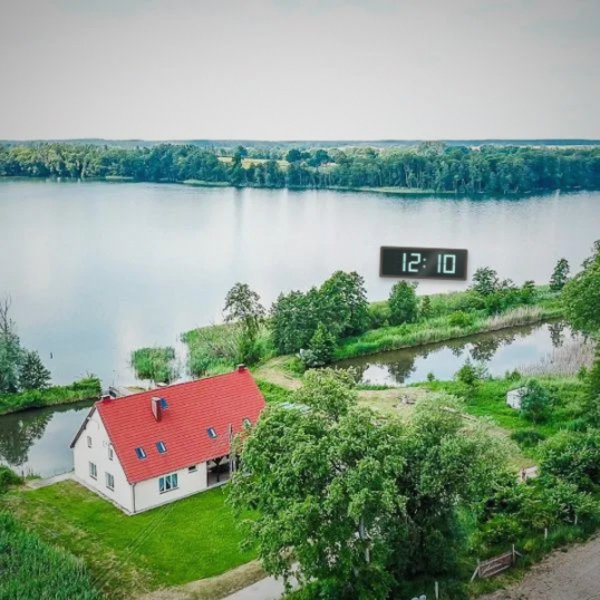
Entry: 12 h 10 min
